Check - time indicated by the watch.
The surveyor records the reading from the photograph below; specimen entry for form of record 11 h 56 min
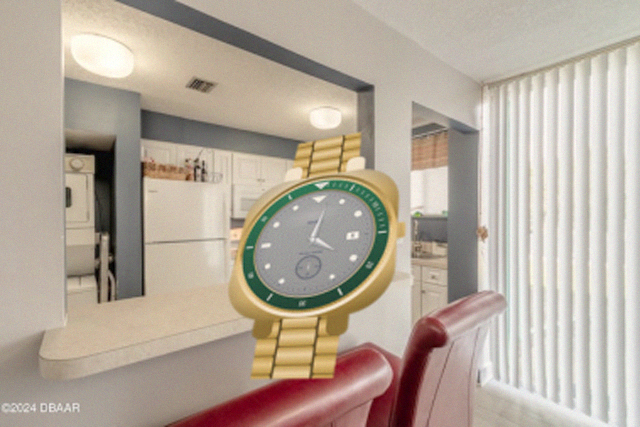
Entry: 4 h 02 min
